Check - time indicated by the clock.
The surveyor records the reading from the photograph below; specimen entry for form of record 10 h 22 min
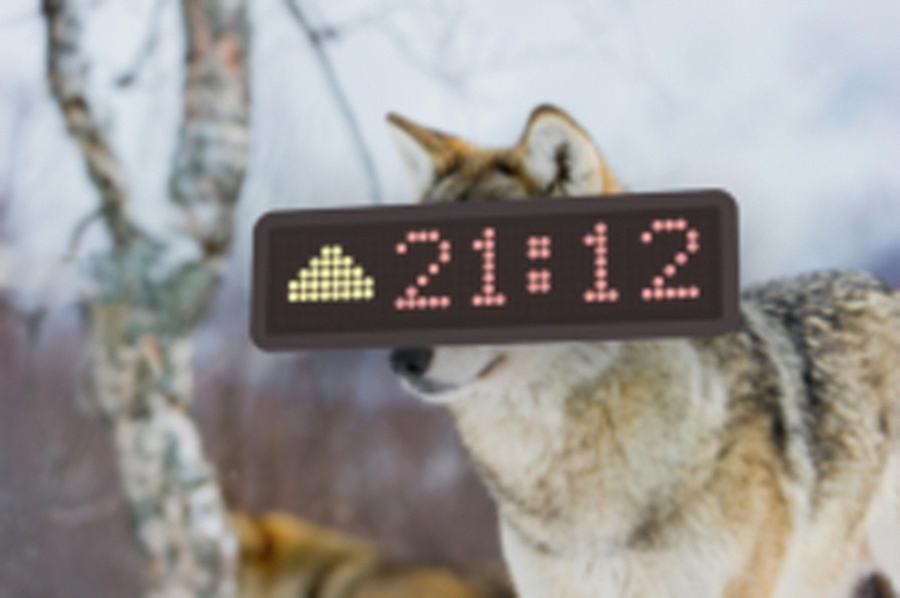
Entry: 21 h 12 min
